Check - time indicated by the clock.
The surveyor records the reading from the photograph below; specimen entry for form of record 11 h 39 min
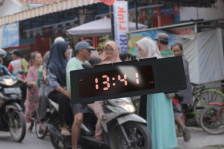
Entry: 13 h 41 min
